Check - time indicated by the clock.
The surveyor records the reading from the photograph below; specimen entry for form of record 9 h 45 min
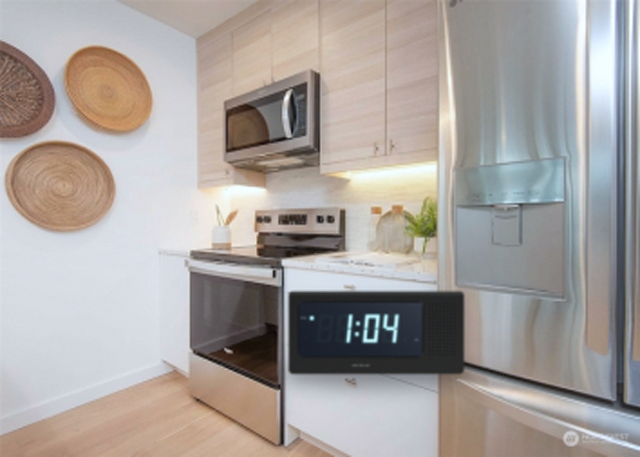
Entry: 1 h 04 min
